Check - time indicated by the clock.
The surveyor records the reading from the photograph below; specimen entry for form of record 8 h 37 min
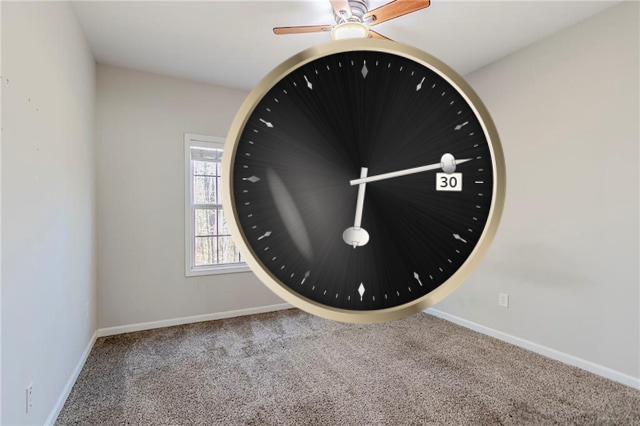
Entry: 6 h 13 min
